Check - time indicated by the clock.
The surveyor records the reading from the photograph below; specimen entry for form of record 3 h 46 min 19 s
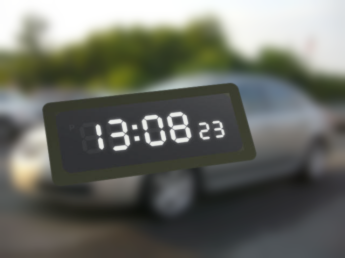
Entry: 13 h 08 min 23 s
